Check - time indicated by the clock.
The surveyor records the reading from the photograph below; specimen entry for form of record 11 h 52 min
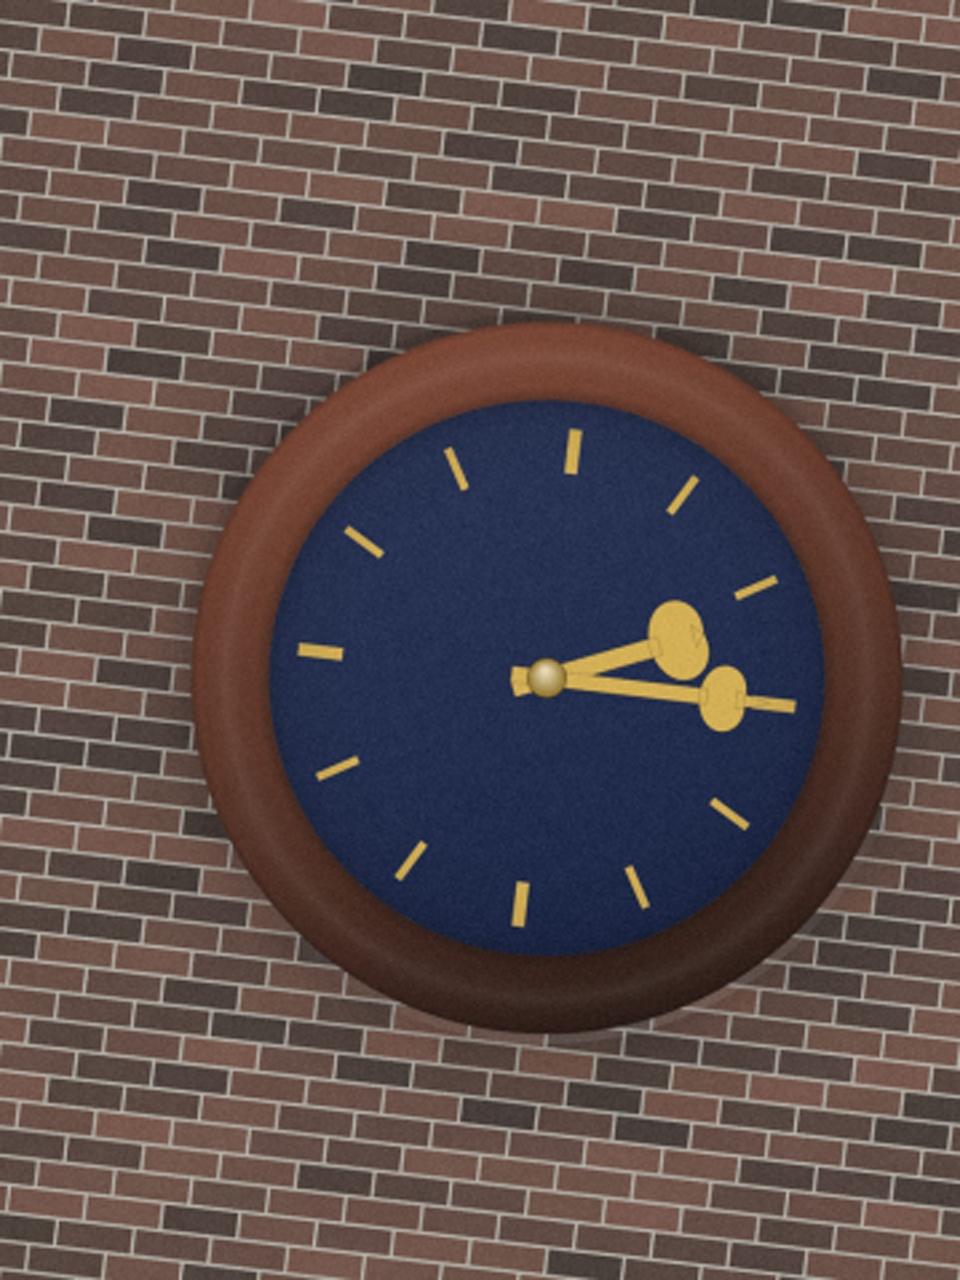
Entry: 2 h 15 min
